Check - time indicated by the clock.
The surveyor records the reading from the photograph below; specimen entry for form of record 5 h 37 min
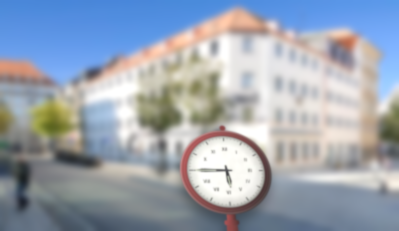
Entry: 5 h 45 min
